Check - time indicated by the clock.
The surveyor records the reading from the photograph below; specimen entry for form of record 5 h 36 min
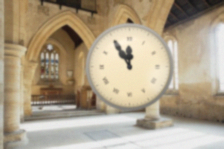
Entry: 11 h 55 min
